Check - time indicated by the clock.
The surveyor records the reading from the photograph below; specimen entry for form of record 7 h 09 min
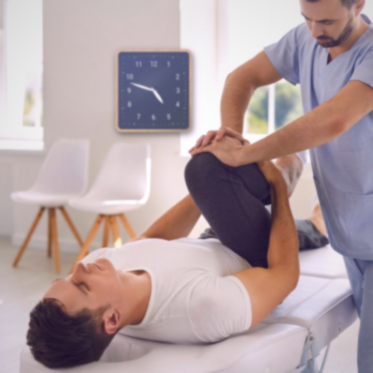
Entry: 4 h 48 min
